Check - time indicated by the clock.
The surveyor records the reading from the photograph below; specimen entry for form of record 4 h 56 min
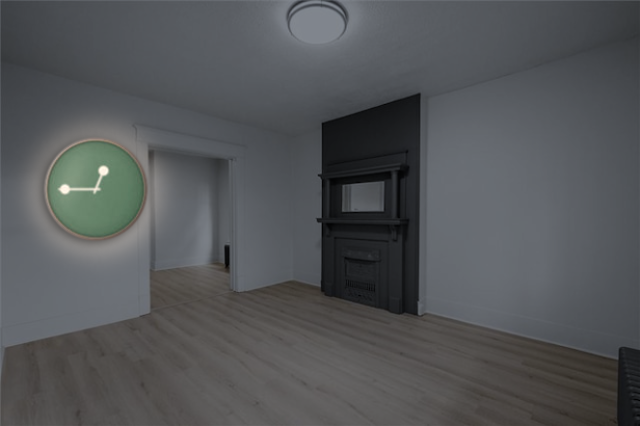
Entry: 12 h 45 min
